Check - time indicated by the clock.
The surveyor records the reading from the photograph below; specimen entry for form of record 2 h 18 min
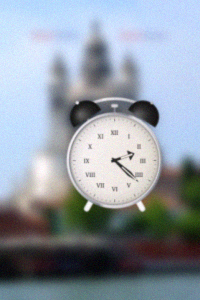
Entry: 2 h 22 min
